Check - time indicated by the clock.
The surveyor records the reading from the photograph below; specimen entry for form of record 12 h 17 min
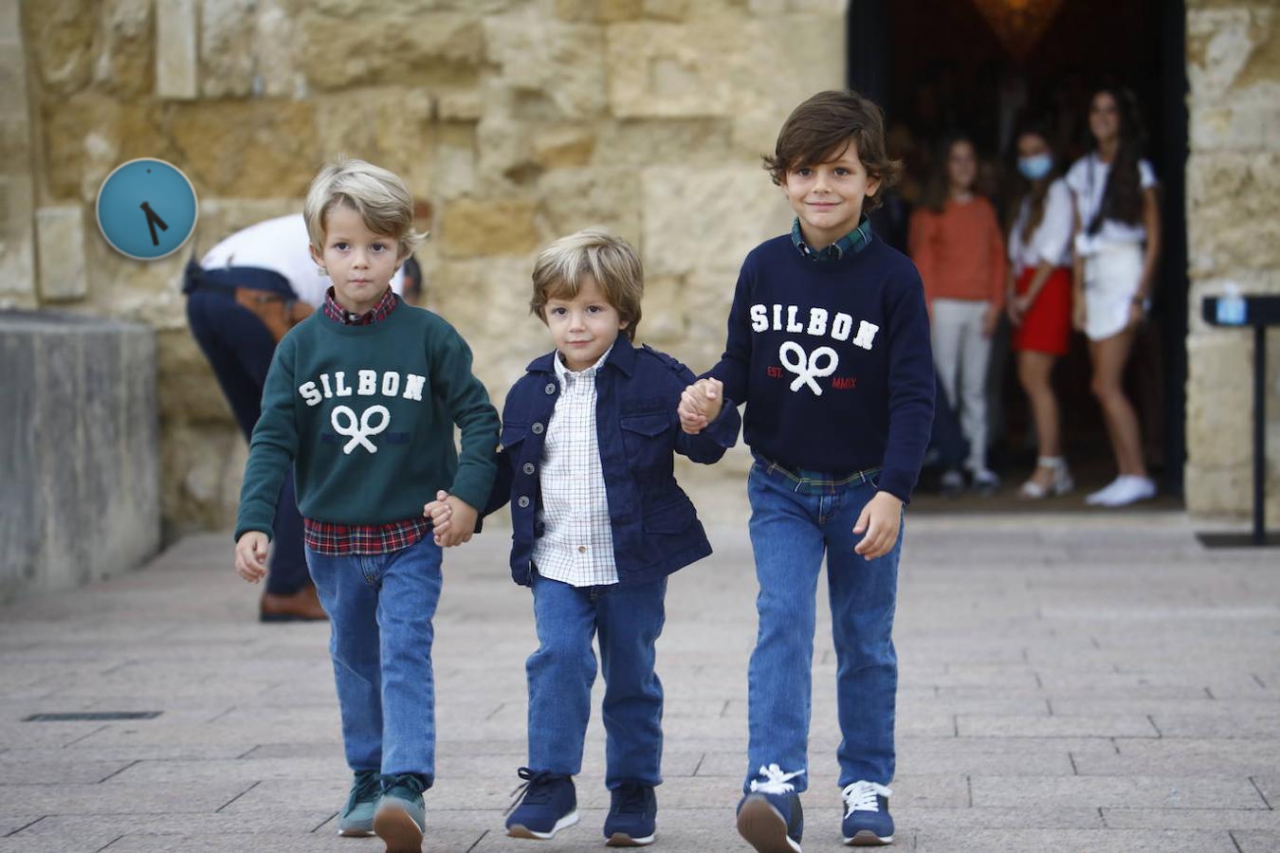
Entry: 4 h 27 min
